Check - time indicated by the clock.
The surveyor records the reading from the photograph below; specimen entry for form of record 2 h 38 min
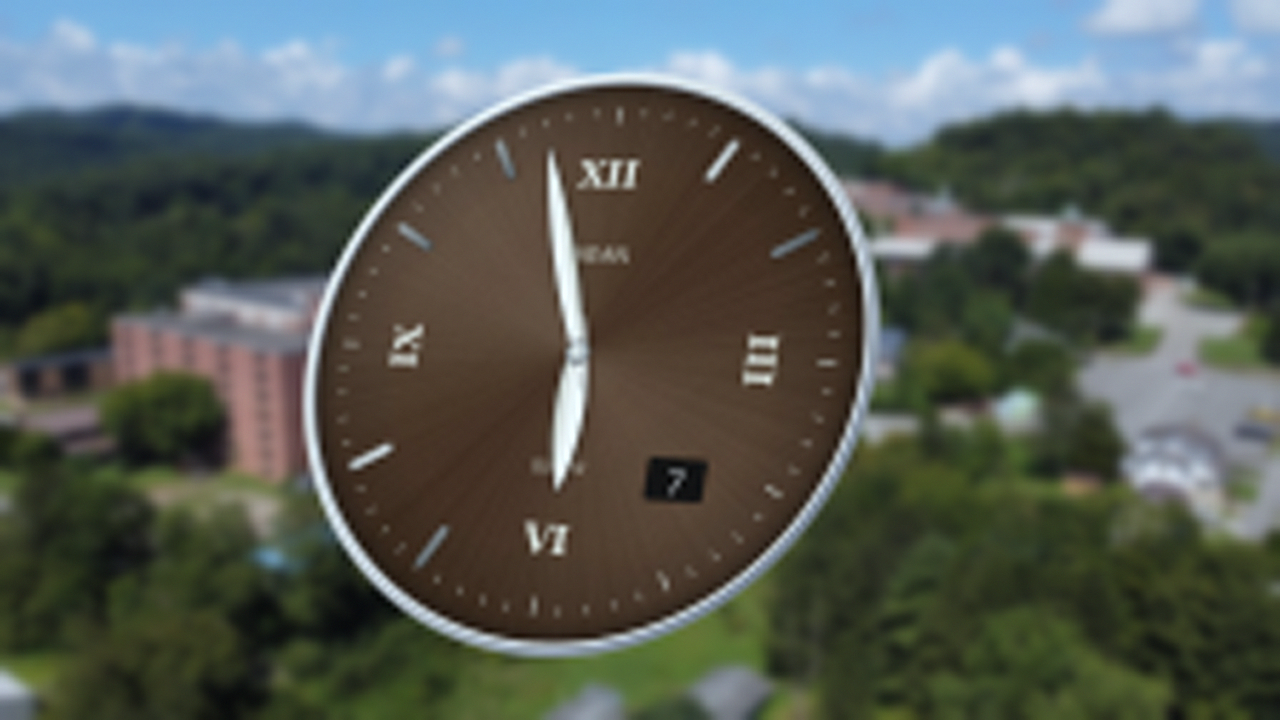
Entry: 5 h 57 min
